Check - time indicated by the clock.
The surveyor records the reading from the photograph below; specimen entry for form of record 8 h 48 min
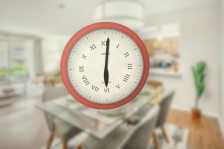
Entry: 6 h 01 min
